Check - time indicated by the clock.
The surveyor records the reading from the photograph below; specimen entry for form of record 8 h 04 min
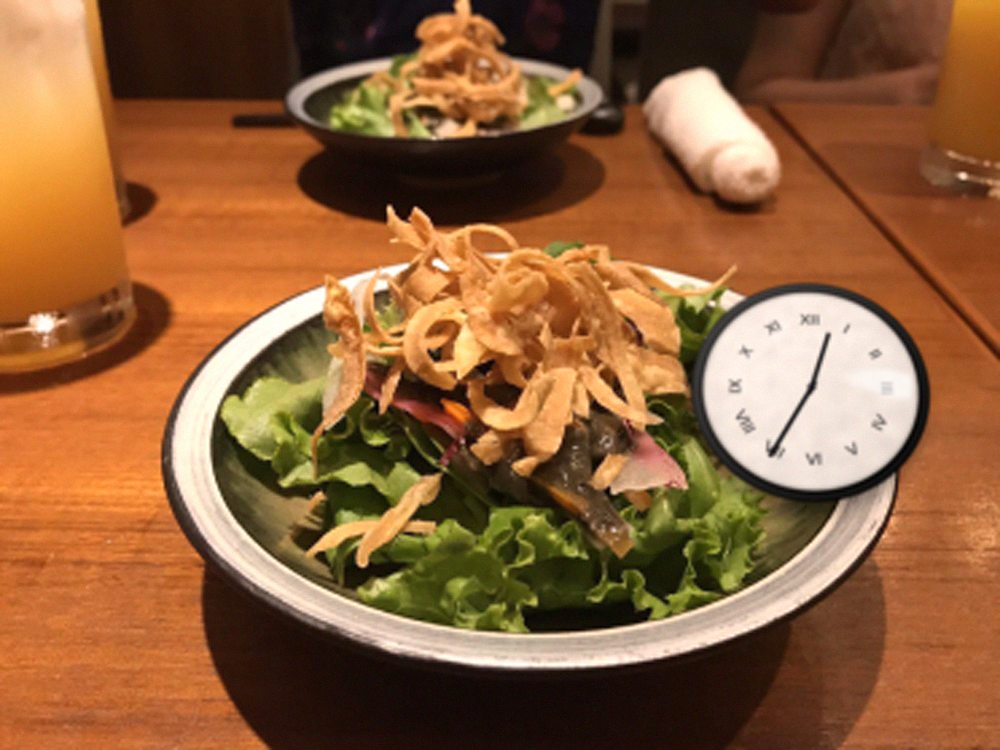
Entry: 12 h 35 min
